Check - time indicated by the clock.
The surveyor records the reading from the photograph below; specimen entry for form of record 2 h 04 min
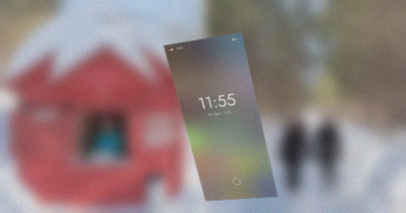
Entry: 11 h 55 min
